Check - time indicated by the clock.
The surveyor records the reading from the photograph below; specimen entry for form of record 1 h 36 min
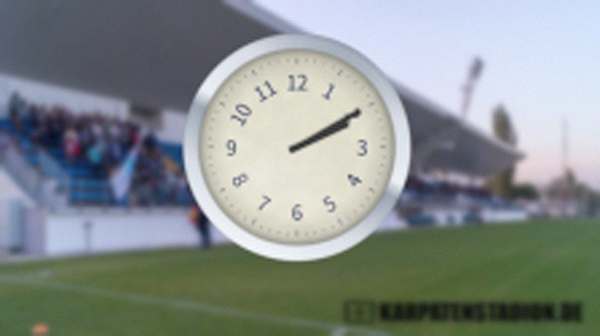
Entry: 2 h 10 min
